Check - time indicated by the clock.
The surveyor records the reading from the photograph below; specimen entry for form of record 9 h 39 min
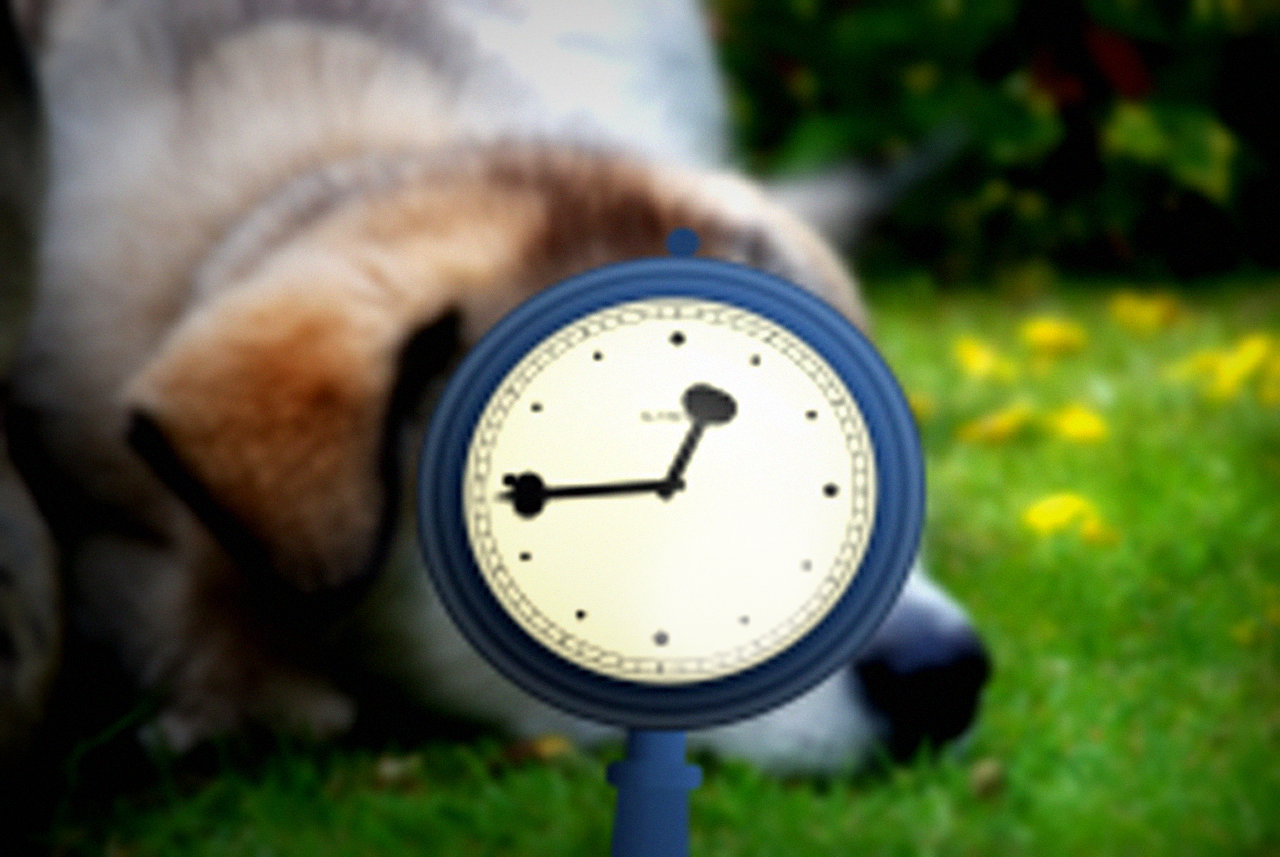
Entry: 12 h 44 min
